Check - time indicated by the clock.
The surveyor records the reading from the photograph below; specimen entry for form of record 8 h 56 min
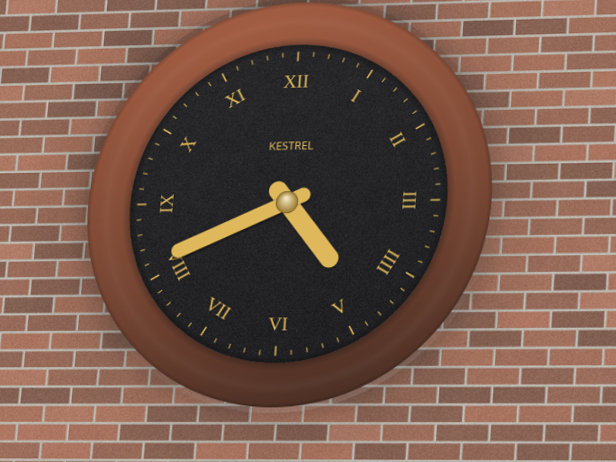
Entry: 4 h 41 min
